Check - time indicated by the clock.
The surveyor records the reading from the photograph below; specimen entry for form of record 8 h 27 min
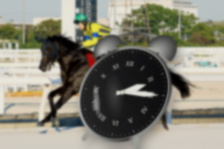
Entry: 2 h 15 min
